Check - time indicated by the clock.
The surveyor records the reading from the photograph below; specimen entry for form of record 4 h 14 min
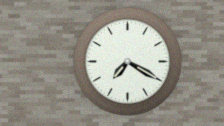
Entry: 7 h 20 min
